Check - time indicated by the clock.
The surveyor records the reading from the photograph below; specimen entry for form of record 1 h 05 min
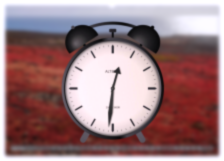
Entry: 12 h 31 min
